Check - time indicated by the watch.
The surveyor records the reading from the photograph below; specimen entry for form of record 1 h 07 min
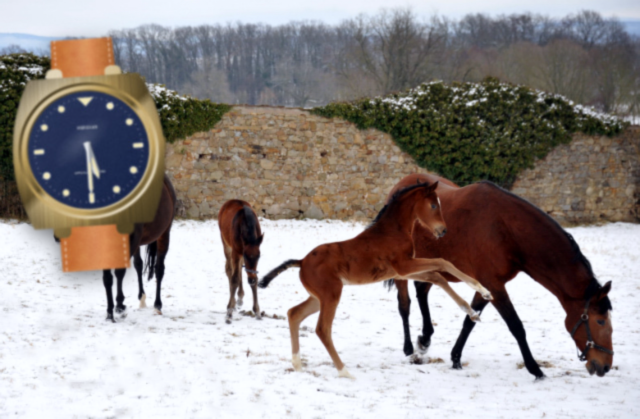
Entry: 5 h 30 min
